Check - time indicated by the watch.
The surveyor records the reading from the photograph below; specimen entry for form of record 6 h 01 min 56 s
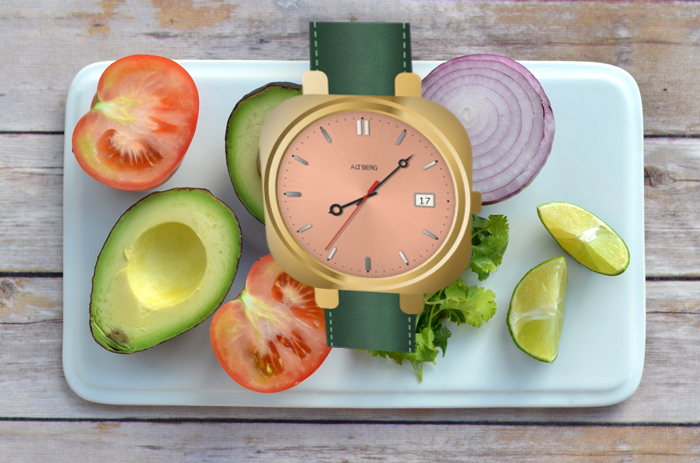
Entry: 8 h 07 min 36 s
